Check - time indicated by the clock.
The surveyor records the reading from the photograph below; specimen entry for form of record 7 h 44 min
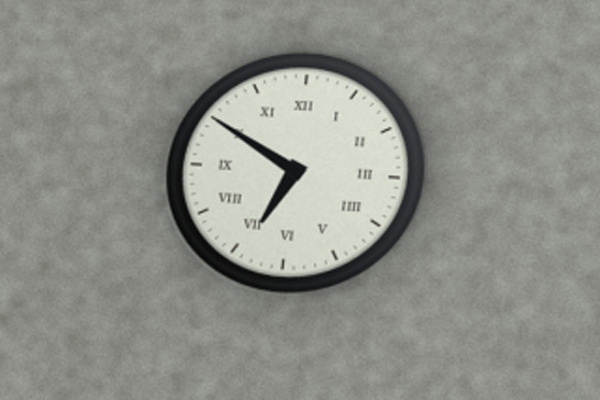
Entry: 6 h 50 min
